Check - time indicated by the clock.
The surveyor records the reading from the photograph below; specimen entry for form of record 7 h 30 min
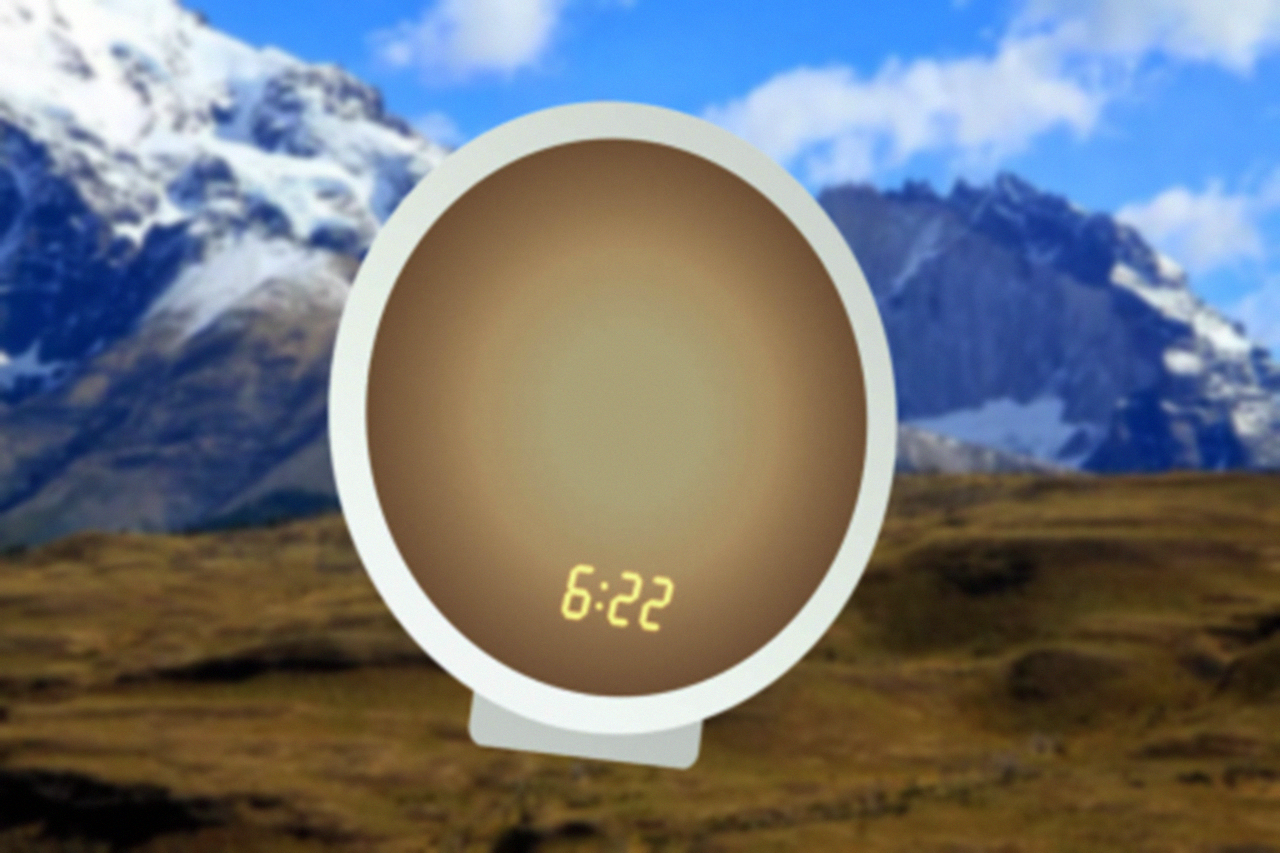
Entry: 6 h 22 min
